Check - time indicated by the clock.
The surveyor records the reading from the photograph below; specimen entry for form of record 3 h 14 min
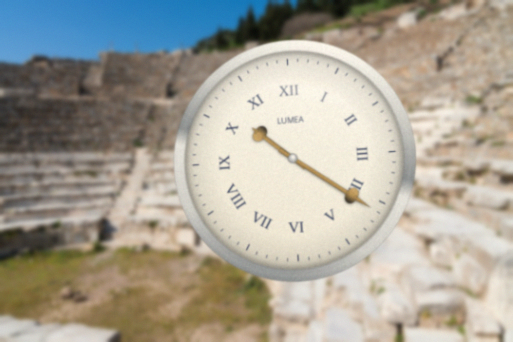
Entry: 10 h 21 min
